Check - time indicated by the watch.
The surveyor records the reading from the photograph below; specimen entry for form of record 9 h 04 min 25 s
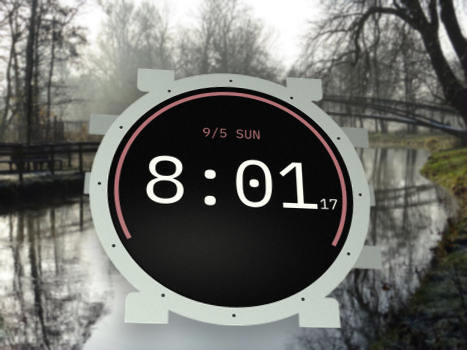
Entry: 8 h 01 min 17 s
